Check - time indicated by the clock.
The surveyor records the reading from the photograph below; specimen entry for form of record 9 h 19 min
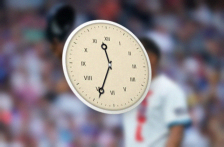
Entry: 11 h 34 min
